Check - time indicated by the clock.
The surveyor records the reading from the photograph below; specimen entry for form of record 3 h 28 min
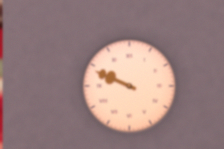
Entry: 9 h 49 min
